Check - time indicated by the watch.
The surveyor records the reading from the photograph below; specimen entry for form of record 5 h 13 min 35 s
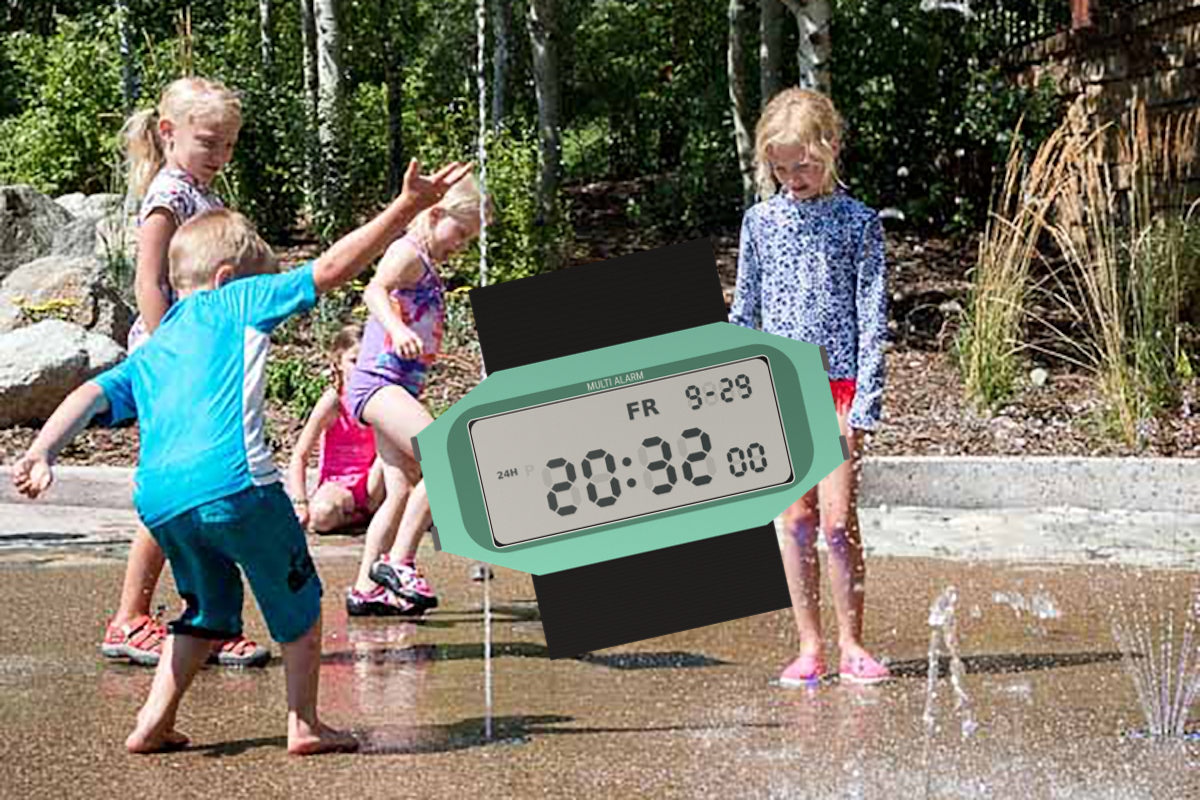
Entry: 20 h 32 min 00 s
